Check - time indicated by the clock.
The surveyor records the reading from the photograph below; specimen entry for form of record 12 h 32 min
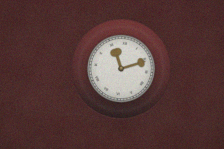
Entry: 11 h 11 min
